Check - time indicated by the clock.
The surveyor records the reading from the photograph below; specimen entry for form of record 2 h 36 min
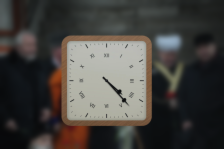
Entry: 4 h 23 min
